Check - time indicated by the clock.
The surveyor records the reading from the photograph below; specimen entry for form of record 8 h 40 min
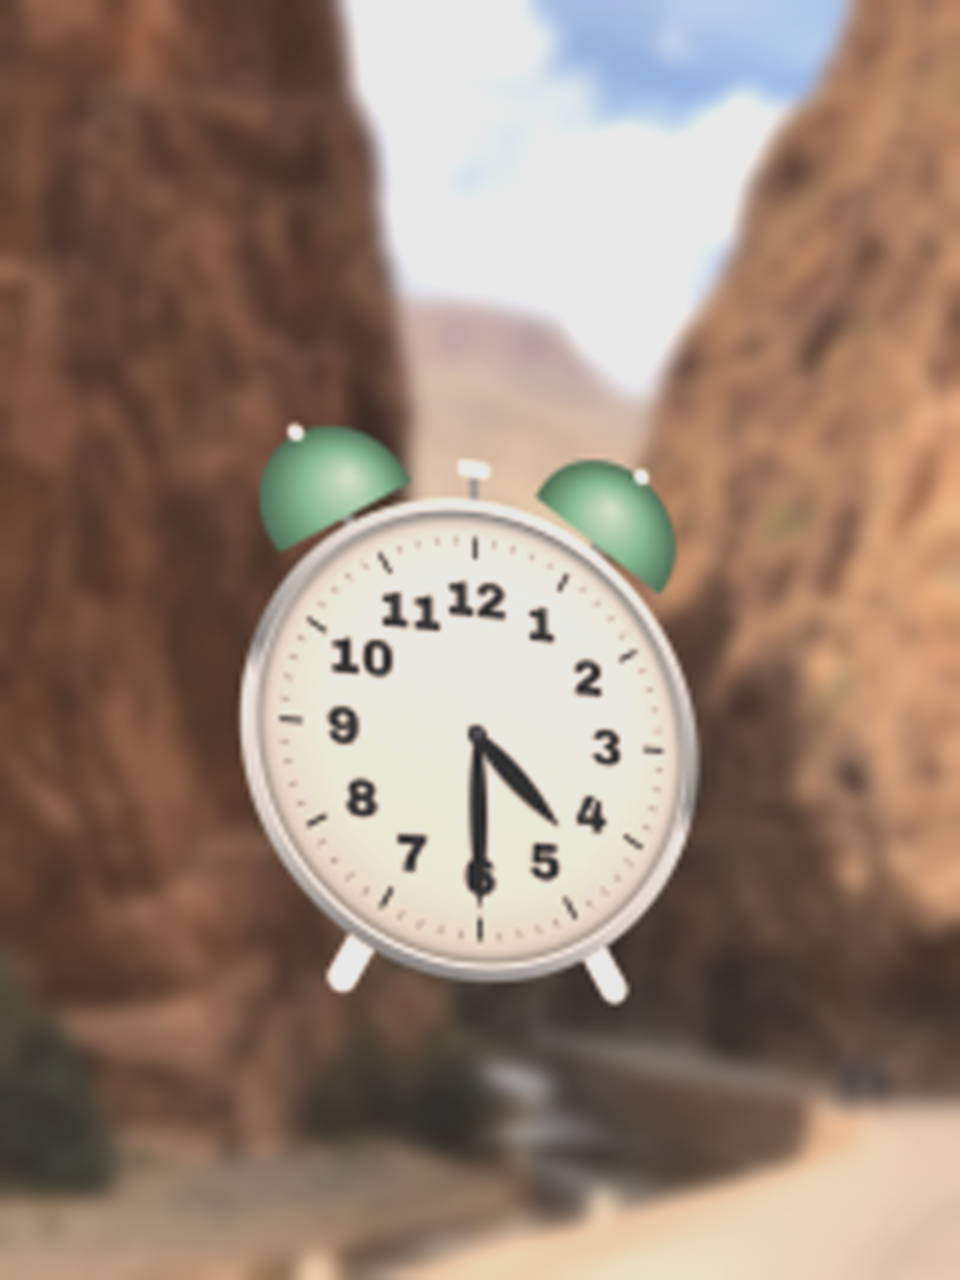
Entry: 4 h 30 min
